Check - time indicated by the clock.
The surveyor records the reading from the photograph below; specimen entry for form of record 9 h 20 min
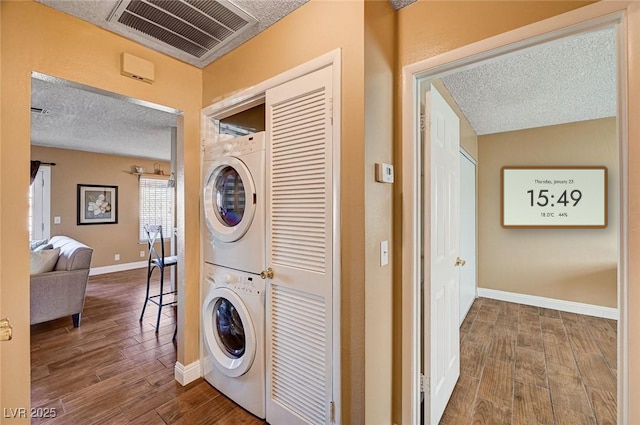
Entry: 15 h 49 min
